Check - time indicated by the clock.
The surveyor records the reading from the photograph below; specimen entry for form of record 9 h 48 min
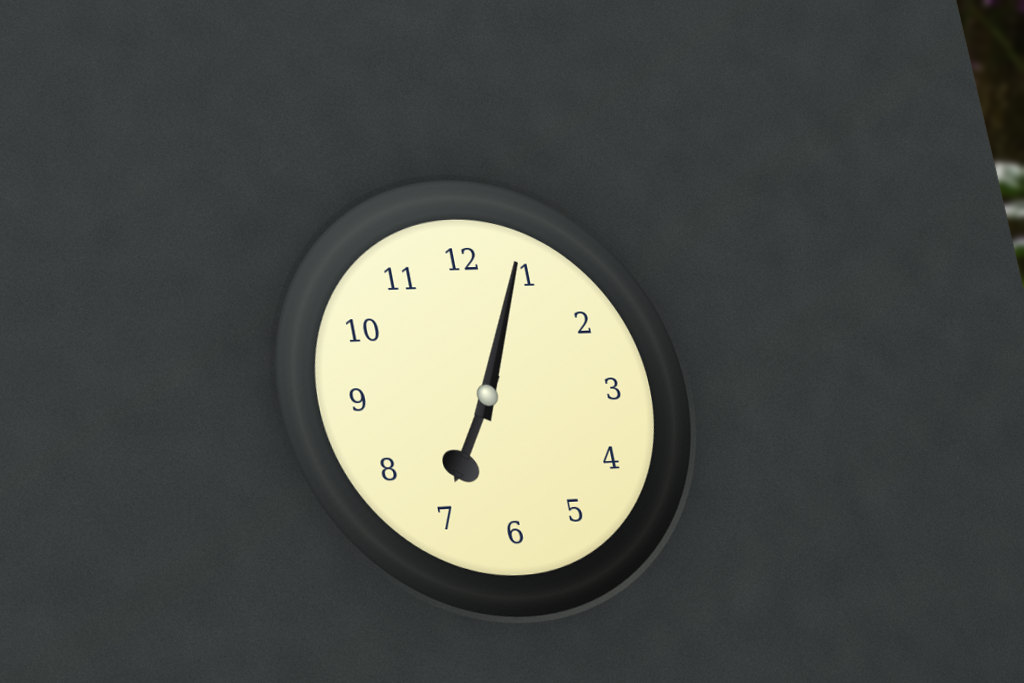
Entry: 7 h 04 min
